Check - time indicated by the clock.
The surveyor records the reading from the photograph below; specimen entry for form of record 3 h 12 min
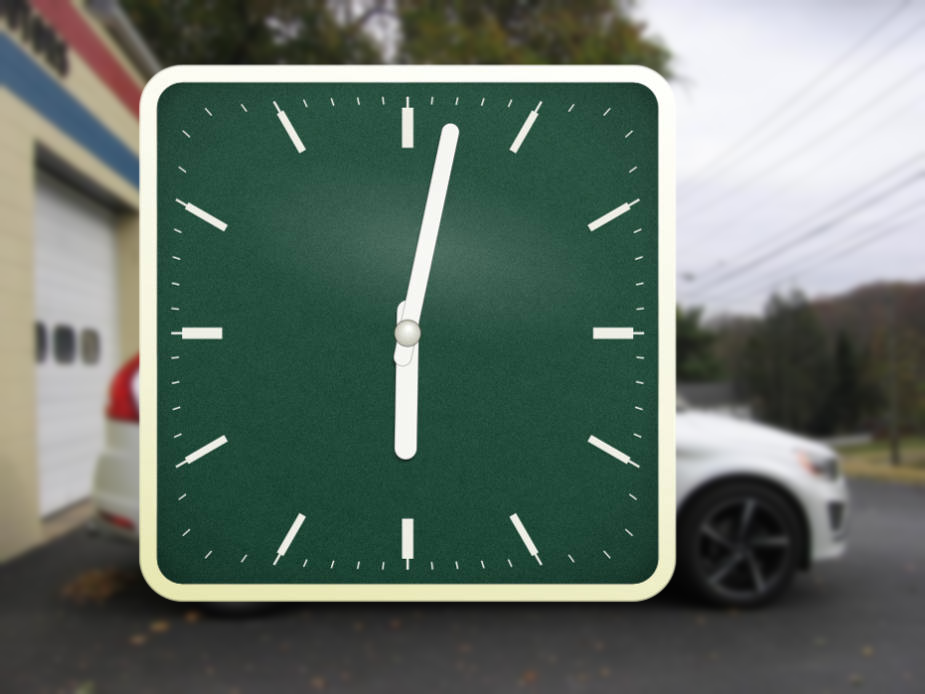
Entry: 6 h 02 min
